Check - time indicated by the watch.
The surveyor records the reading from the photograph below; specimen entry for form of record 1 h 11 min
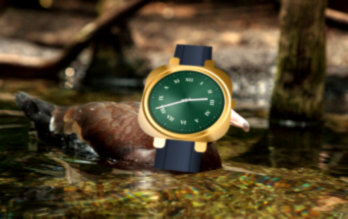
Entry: 2 h 41 min
